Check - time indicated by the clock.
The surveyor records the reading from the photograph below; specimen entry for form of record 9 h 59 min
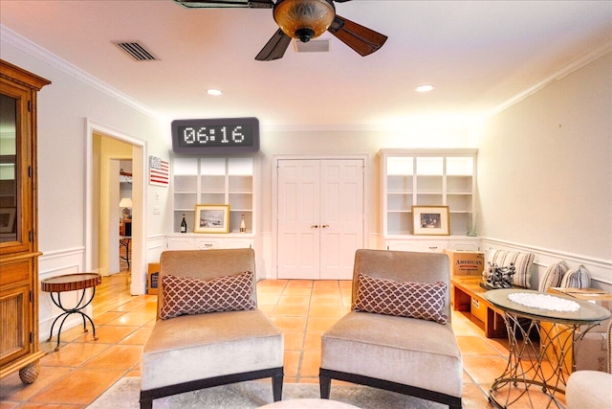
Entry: 6 h 16 min
